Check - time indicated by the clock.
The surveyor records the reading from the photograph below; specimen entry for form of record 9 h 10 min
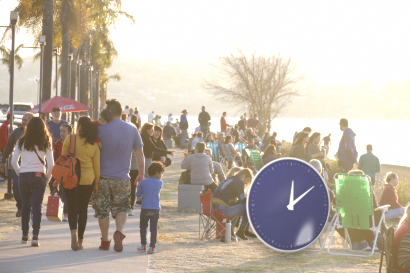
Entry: 12 h 09 min
